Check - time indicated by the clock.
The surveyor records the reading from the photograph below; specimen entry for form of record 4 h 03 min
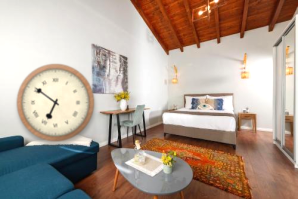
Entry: 6 h 51 min
